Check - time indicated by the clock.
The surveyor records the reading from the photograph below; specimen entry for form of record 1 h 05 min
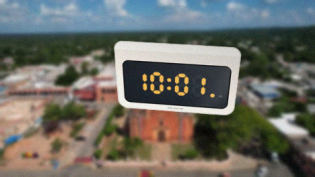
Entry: 10 h 01 min
